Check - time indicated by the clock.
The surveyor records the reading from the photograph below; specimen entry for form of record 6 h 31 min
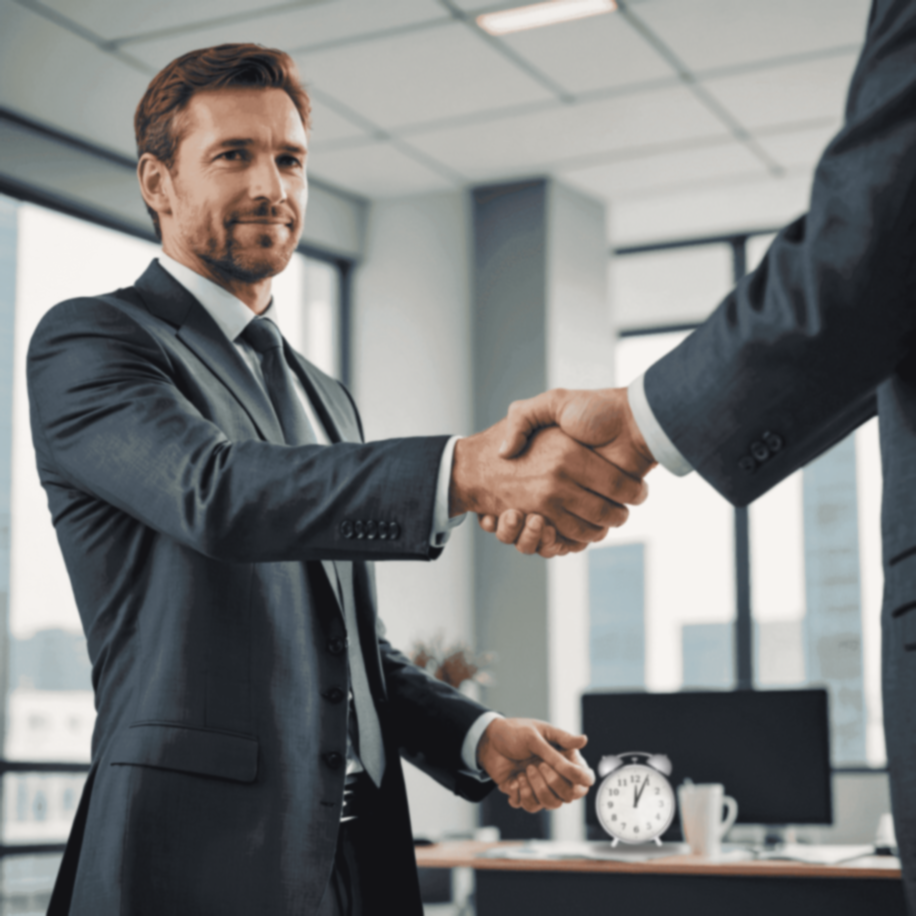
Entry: 12 h 04 min
